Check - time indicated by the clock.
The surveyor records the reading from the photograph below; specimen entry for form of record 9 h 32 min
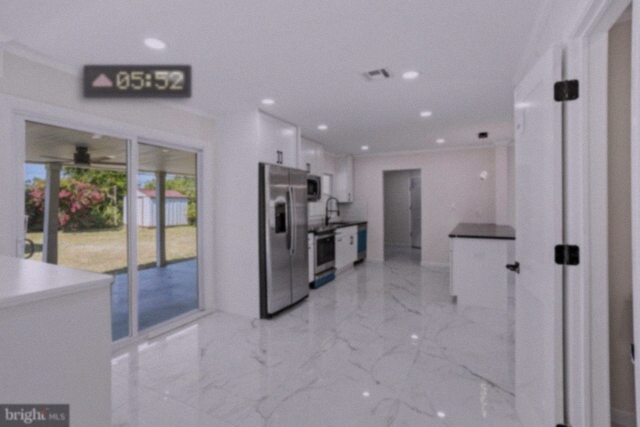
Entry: 5 h 52 min
